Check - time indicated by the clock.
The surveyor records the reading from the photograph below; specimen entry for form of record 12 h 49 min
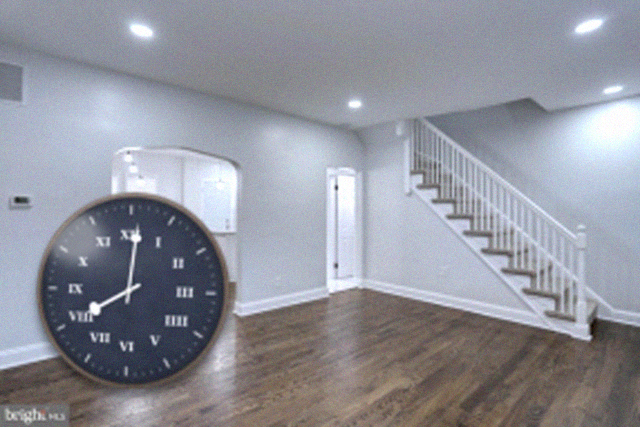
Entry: 8 h 01 min
